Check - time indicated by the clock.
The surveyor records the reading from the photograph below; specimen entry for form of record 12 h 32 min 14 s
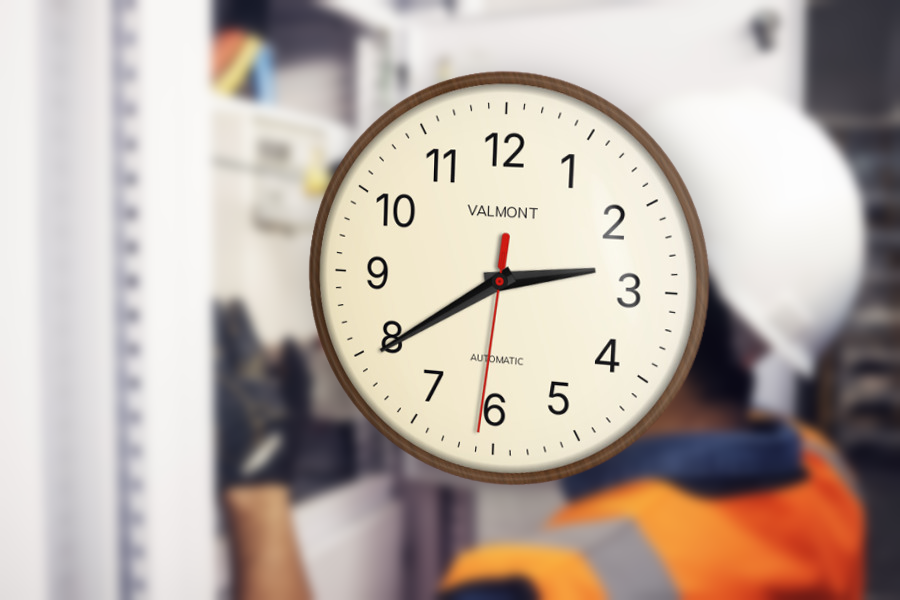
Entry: 2 h 39 min 31 s
